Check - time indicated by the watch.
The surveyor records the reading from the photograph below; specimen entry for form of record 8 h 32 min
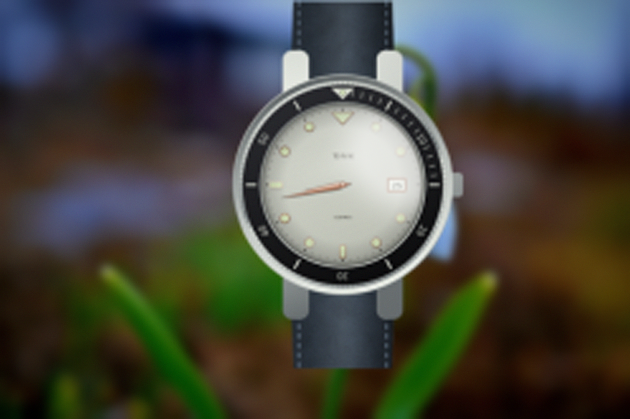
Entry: 8 h 43 min
